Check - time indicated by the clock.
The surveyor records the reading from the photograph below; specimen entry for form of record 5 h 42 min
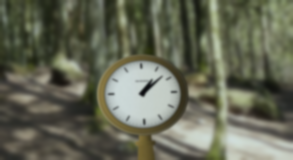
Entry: 1 h 08 min
